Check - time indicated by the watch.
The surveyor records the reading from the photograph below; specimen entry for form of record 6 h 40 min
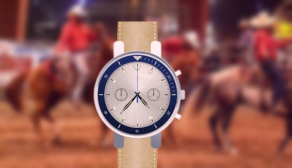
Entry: 4 h 37 min
